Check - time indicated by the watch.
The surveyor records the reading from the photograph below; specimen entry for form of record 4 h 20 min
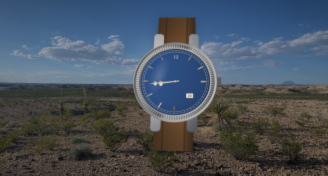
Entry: 8 h 44 min
